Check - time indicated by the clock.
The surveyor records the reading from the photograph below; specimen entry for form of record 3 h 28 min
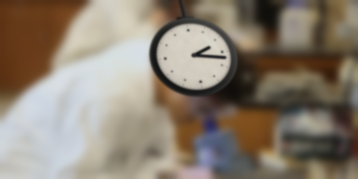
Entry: 2 h 17 min
